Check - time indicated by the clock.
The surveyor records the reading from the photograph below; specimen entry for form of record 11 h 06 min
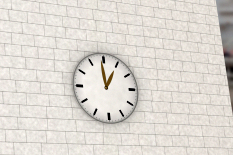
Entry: 12 h 59 min
